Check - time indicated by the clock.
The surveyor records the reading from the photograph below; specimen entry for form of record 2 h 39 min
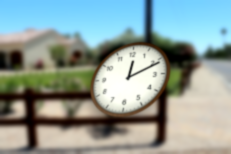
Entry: 12 h 11 min
